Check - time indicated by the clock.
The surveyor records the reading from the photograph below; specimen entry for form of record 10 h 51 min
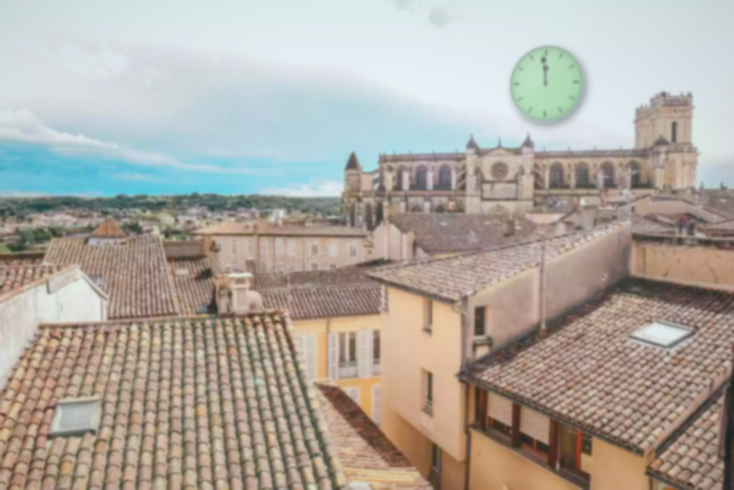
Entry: 11 h 59 min
